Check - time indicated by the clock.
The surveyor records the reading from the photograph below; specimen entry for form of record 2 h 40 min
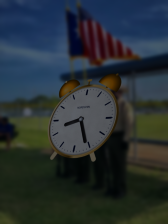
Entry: 8 h 26 min
